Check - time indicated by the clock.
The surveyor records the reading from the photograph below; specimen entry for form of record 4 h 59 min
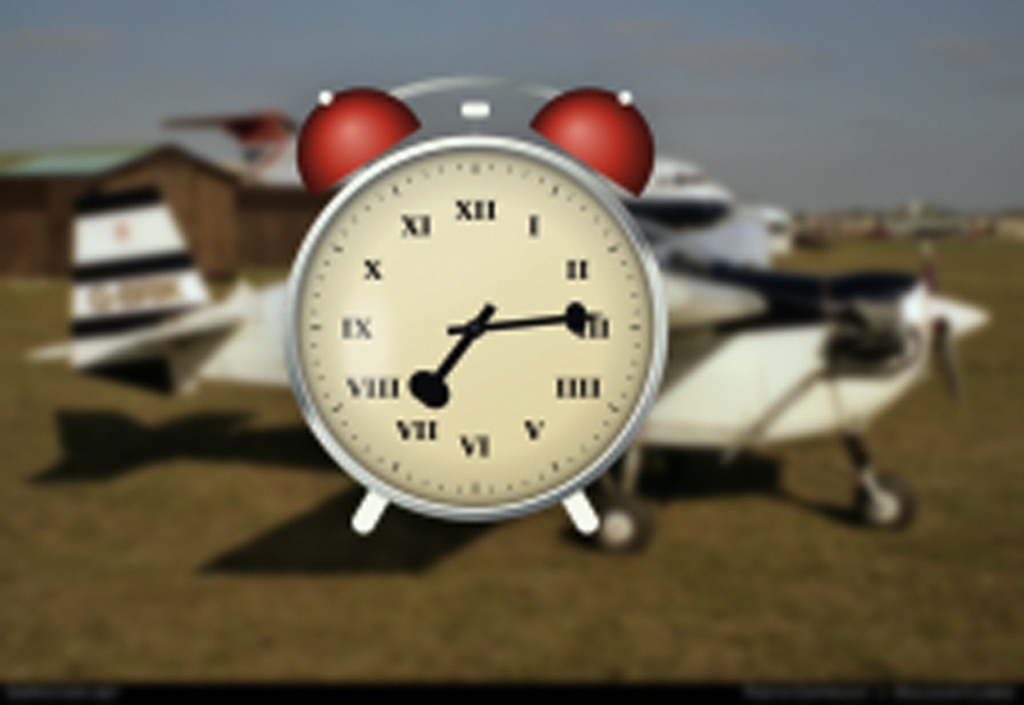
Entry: 7 h 14 min
